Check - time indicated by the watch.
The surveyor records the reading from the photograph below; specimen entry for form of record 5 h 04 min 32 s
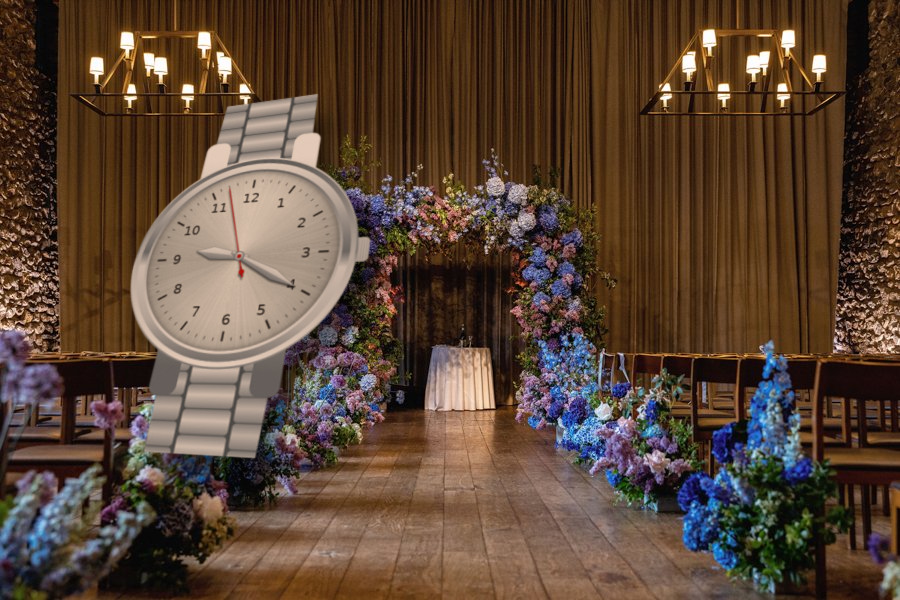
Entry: 9 h 19 min 57 s
